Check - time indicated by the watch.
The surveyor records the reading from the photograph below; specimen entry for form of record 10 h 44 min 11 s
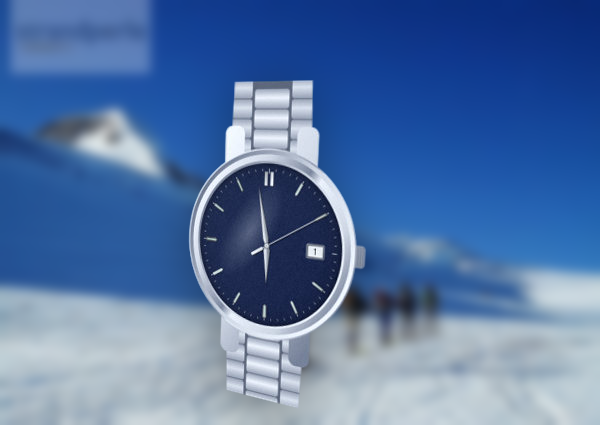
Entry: 5 h 58 min 10 s
